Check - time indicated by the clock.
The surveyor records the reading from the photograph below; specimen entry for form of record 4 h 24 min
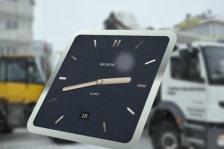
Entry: 2 h 42 min
